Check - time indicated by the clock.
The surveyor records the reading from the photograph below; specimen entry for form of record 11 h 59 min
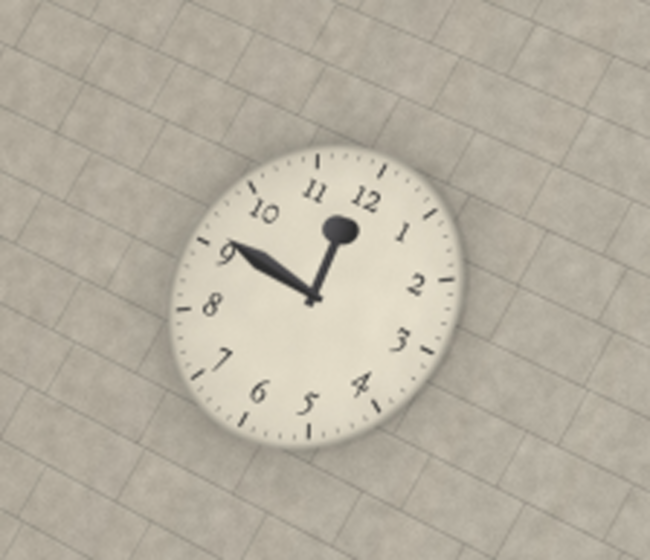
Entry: 11 h 46 min
